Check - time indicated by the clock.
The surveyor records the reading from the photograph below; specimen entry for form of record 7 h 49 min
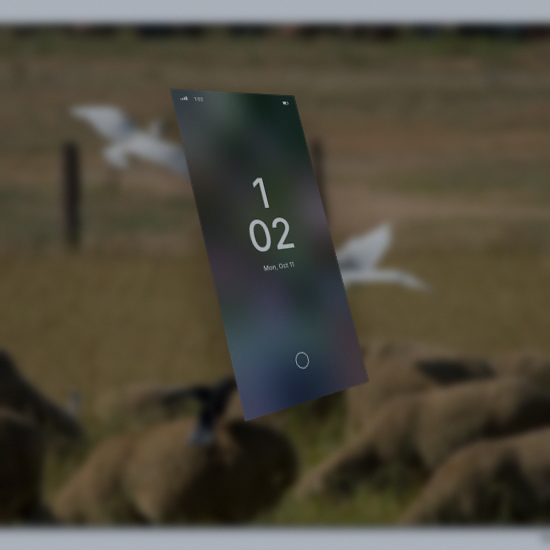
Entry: 1 h 02 min
